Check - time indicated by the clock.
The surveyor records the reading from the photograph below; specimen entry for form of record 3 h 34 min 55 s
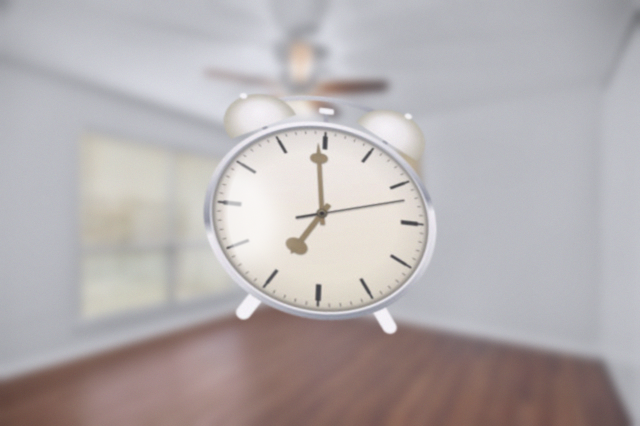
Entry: 6 h 59 min 12 s
